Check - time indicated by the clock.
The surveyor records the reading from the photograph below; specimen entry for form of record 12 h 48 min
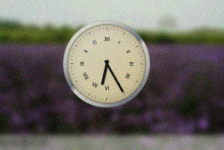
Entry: 6 h 25 min
